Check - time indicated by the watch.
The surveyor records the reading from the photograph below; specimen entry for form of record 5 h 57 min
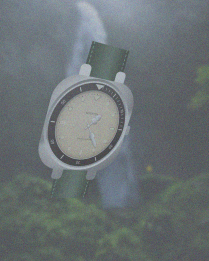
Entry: 1 h 24 min
